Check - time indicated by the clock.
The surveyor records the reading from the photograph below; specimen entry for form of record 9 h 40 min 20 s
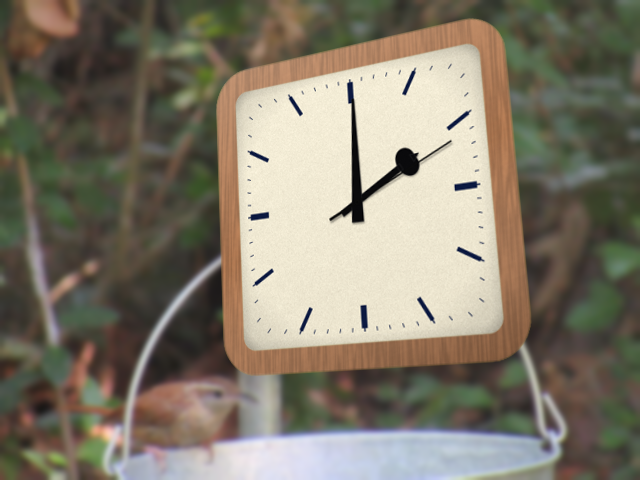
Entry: 2 h 00 min 11 s
